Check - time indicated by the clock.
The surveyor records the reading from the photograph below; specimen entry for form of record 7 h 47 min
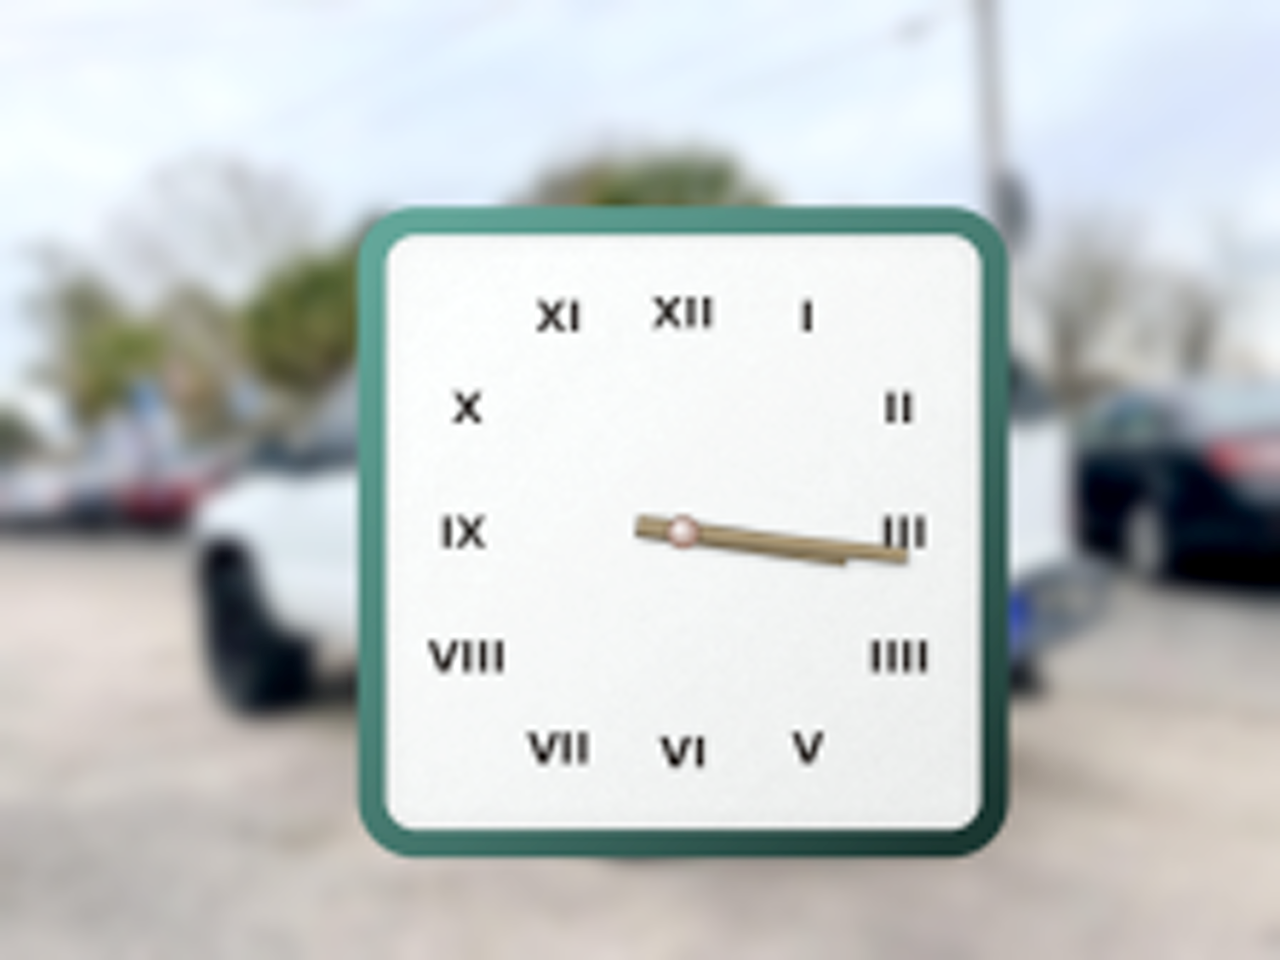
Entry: 3 h 16 min
